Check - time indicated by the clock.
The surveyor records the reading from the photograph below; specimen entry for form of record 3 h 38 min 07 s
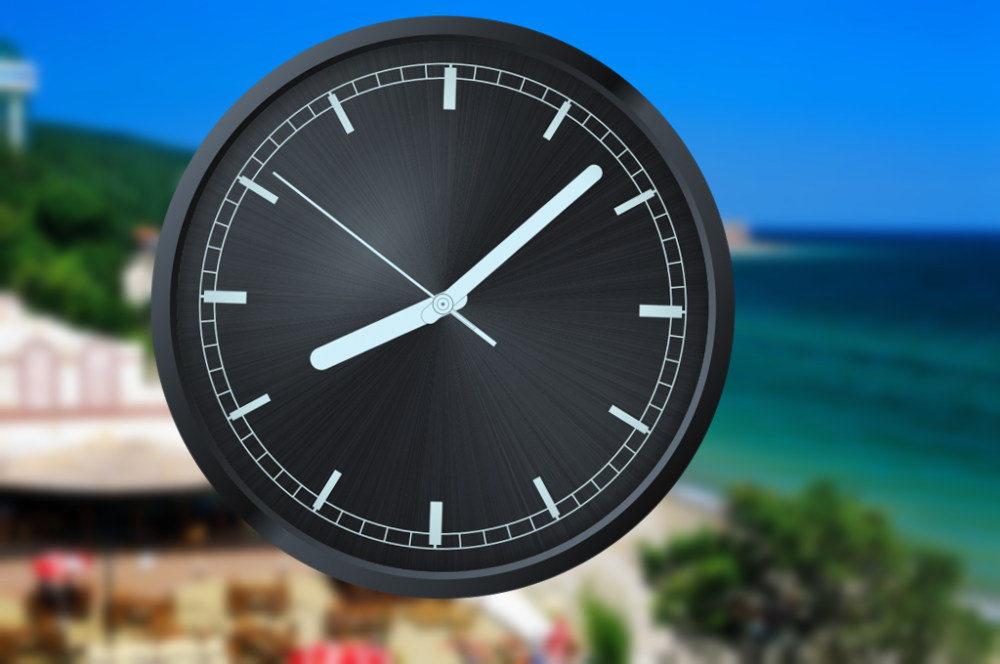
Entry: 8 h 07 min 51 s
